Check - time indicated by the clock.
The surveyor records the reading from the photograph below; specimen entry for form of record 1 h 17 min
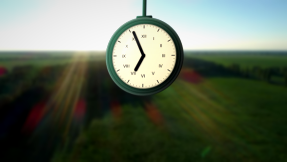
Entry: 6 h 56 min
